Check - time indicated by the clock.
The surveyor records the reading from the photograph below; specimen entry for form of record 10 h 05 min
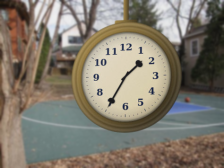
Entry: 1 h 35 min
